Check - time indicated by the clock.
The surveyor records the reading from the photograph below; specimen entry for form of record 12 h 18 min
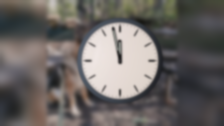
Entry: 11 h 58 min
